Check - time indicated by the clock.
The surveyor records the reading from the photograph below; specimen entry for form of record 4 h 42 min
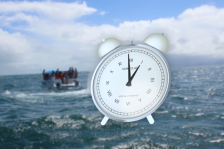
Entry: 12 h 59 min
